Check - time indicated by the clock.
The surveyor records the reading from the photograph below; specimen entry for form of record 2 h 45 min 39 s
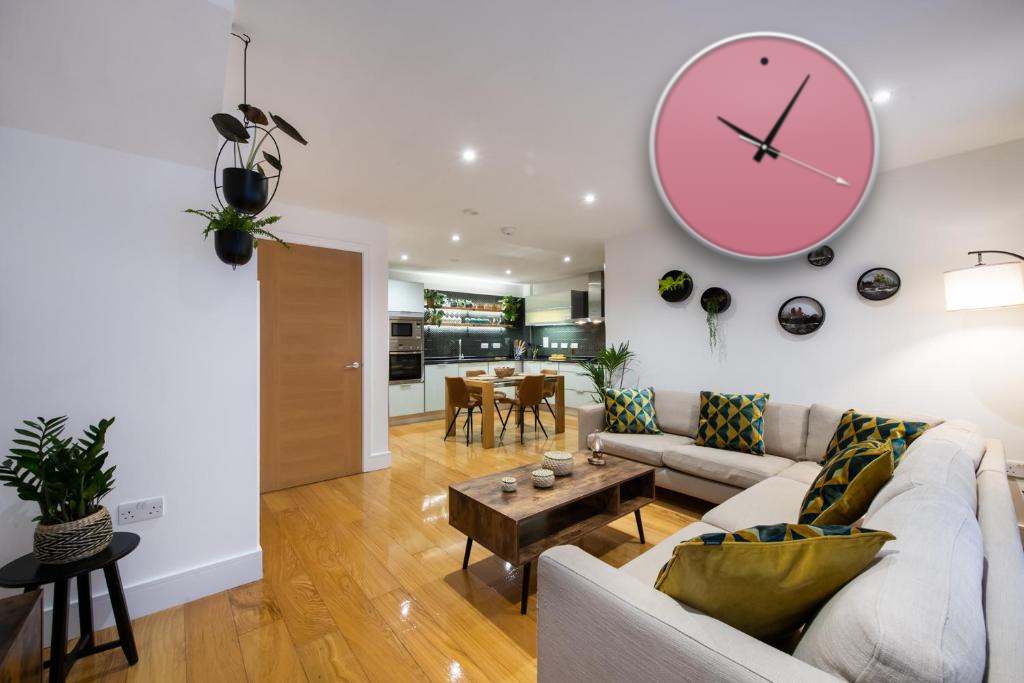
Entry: 10 h 05 min 19 s
